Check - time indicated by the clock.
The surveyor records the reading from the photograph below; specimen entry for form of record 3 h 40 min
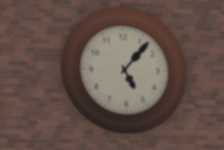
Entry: 5 h 07 min
